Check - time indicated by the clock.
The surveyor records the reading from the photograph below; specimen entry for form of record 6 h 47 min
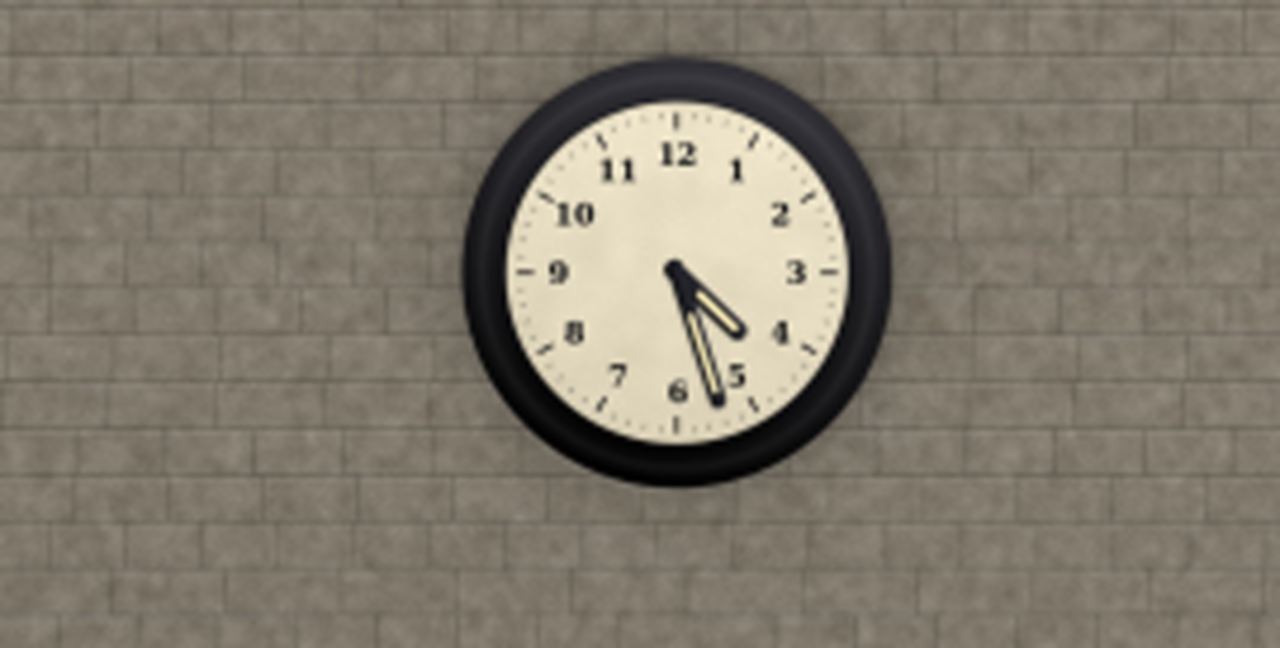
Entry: 4 h 27 min
